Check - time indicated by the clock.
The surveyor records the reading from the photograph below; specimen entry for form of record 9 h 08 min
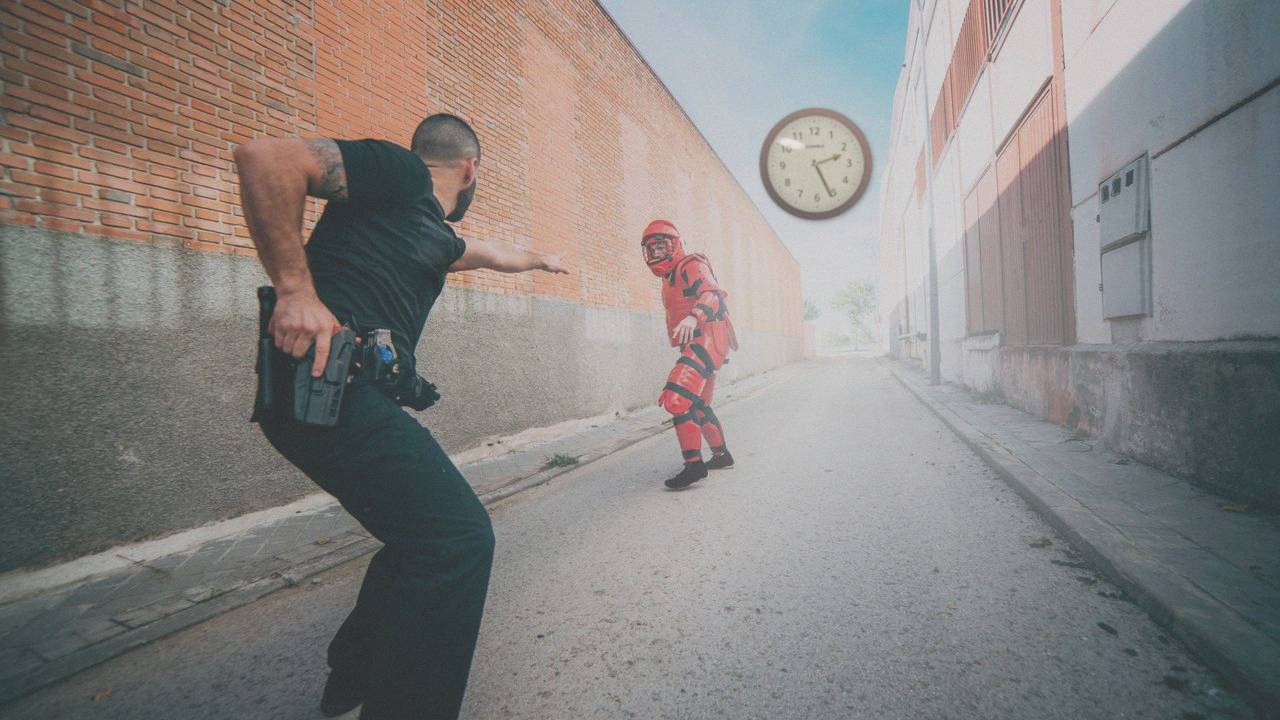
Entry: 2 h 26 min
